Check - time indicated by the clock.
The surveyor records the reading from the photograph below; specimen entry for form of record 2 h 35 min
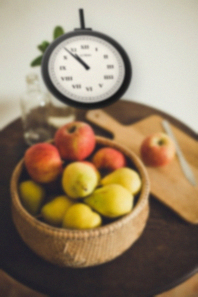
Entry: 10 h 53 min
